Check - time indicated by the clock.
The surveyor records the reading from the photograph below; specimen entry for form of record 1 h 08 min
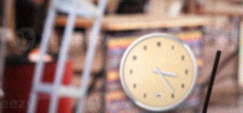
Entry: 3 h 24 min
